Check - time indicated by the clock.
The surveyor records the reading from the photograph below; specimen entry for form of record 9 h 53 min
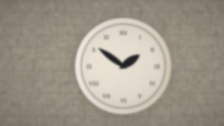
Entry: 1 h 51 min
